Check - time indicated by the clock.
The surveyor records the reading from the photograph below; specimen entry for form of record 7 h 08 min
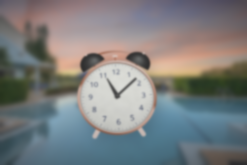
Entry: 11 h 08 min
